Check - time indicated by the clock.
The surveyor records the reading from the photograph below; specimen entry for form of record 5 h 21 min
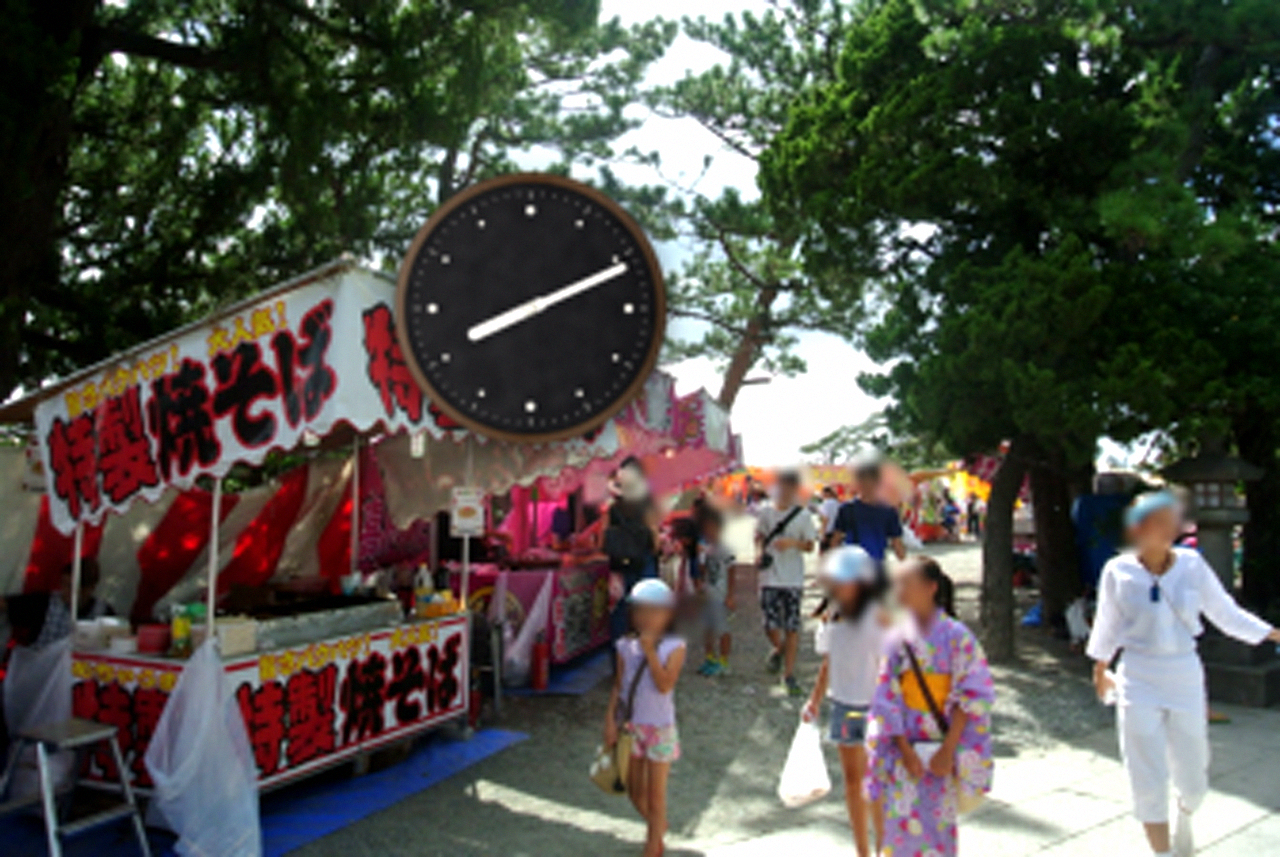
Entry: 8 h 11 min
